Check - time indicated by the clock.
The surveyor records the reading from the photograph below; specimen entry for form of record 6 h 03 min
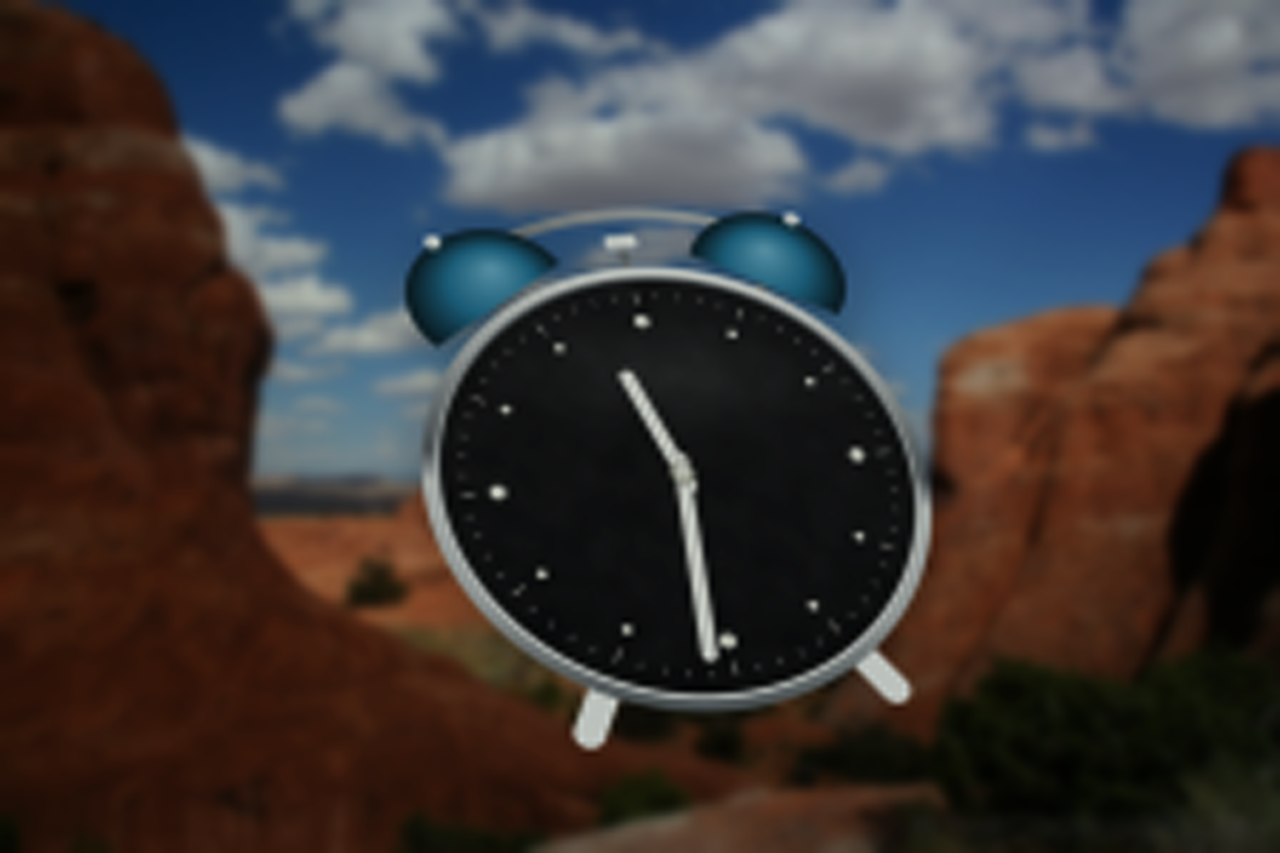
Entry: 11 h 31 min
